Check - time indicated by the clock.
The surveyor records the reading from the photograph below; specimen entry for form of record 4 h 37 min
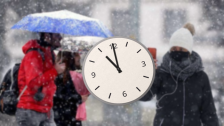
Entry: 11 h 00 min
